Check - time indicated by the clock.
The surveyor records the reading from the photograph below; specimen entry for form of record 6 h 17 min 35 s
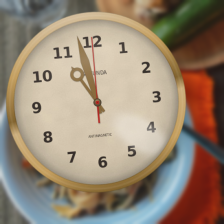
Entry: 10 h 58 min 00 s
